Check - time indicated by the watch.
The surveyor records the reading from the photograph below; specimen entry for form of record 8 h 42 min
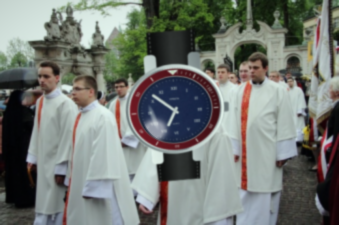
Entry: 6 h 52 min
